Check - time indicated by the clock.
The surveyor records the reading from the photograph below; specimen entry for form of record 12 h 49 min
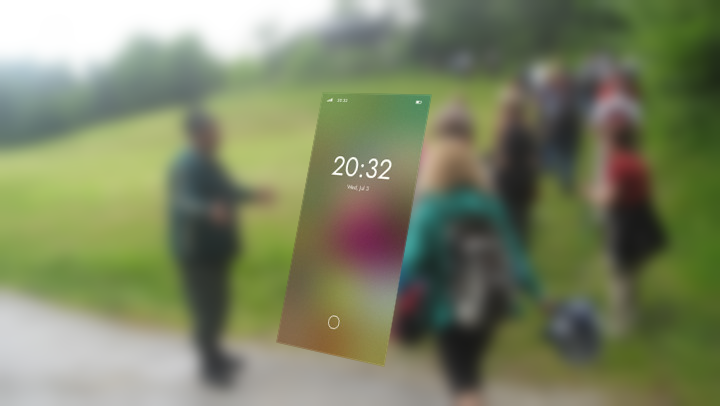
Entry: 20 h 32 min
